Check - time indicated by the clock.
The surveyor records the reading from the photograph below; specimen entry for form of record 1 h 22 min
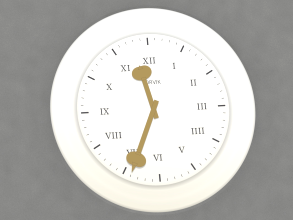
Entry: 11 h 34 min
